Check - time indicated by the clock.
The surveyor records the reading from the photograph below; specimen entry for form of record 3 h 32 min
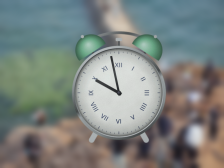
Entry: 9 h 58 min
